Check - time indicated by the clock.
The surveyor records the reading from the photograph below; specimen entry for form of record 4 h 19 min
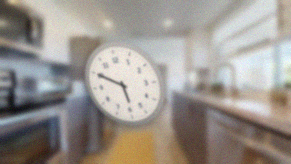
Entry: 5 h 50 min
